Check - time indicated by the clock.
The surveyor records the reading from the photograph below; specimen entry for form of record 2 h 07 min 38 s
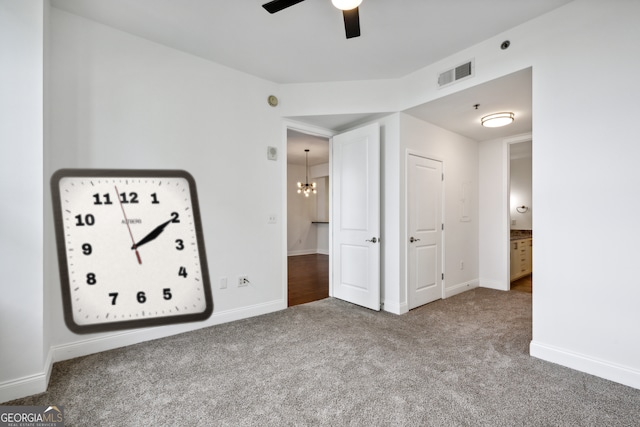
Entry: 2 h 09 min 58 s
